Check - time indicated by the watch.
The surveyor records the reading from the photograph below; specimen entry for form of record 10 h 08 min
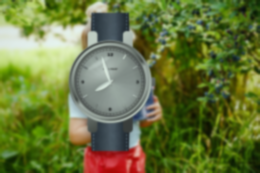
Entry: 7 h 57 min
